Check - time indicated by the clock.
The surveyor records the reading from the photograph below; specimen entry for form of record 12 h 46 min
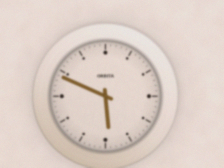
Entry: 5 h 49 min
